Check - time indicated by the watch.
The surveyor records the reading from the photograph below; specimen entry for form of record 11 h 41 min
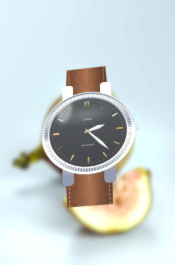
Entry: 2 h 23 min
